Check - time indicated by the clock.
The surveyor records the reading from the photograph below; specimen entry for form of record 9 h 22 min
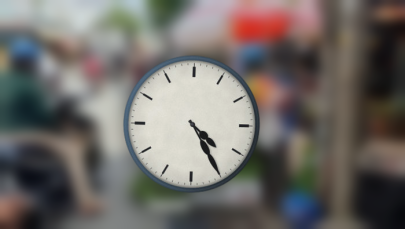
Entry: 4 h 25 min
